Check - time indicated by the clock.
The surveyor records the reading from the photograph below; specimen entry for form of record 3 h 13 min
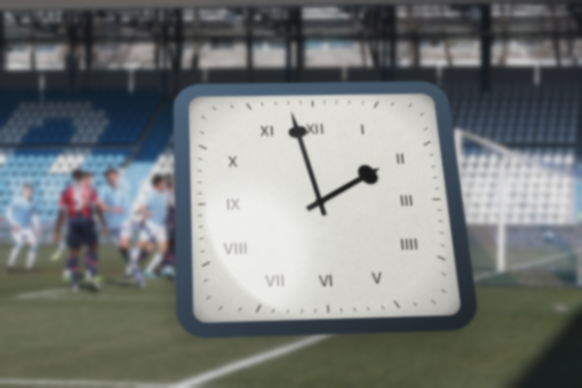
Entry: 1 h 58 min
